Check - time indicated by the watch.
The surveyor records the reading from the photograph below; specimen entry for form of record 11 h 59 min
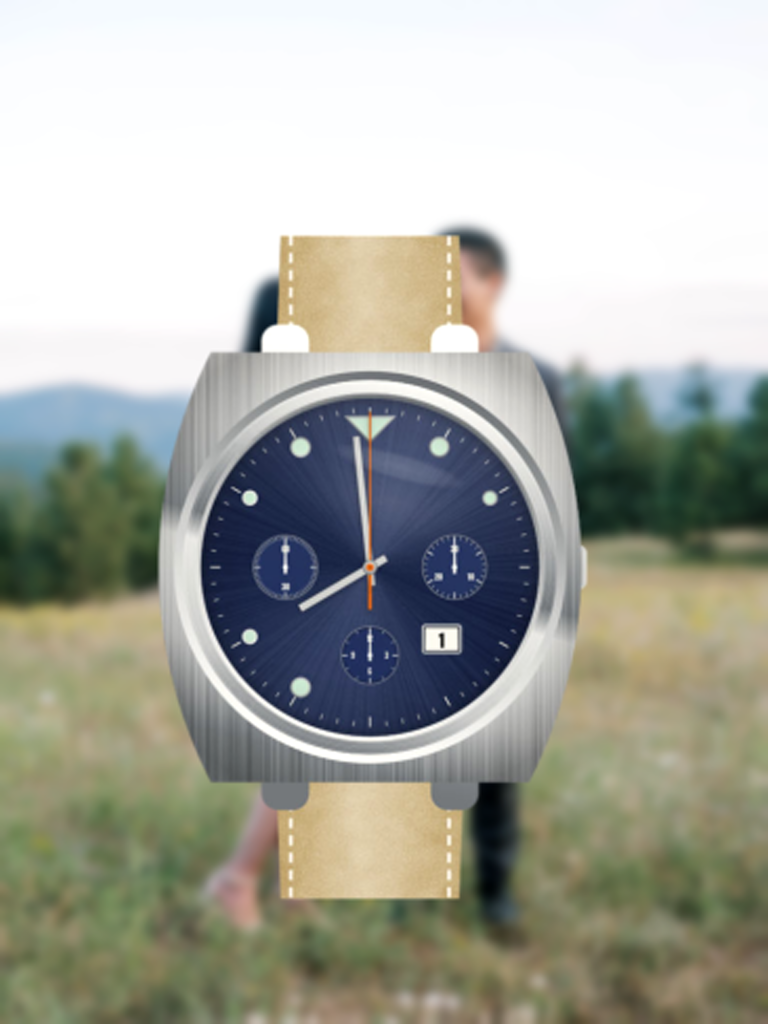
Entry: 7 h 59 min
